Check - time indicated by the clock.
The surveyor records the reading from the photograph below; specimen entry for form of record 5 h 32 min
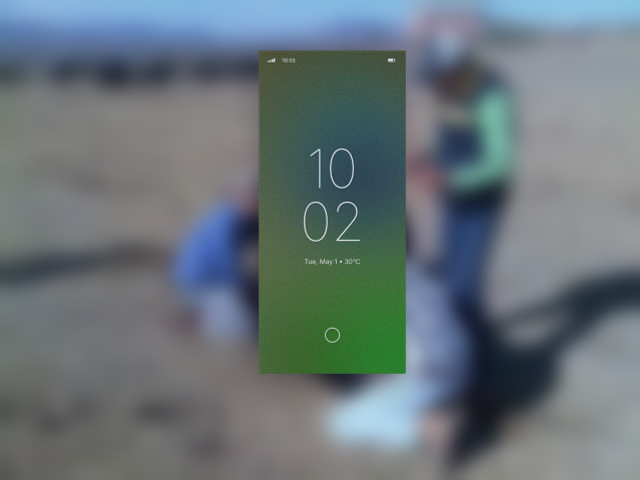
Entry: 10 h 02 min
